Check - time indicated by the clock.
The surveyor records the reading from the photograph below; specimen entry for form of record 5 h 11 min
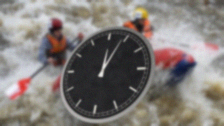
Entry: 12 h 04 min
